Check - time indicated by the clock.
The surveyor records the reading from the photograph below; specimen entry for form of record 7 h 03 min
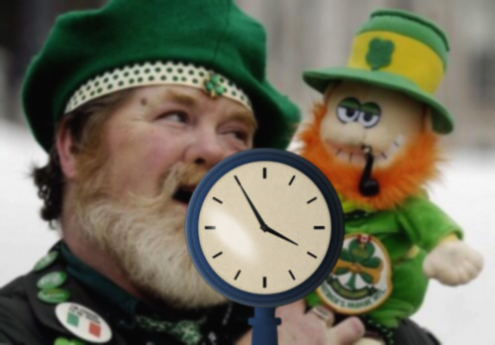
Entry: 3 h 55 min
